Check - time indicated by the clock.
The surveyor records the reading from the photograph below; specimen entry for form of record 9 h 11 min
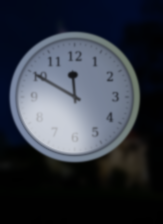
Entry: 11 h 50 min
